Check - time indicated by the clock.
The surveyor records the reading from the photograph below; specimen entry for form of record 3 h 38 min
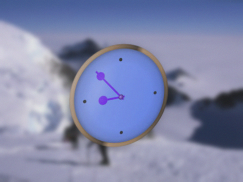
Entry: 8 h 53 min
